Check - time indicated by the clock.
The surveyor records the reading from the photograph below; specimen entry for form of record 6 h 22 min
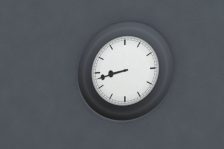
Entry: 8 h 43 min
